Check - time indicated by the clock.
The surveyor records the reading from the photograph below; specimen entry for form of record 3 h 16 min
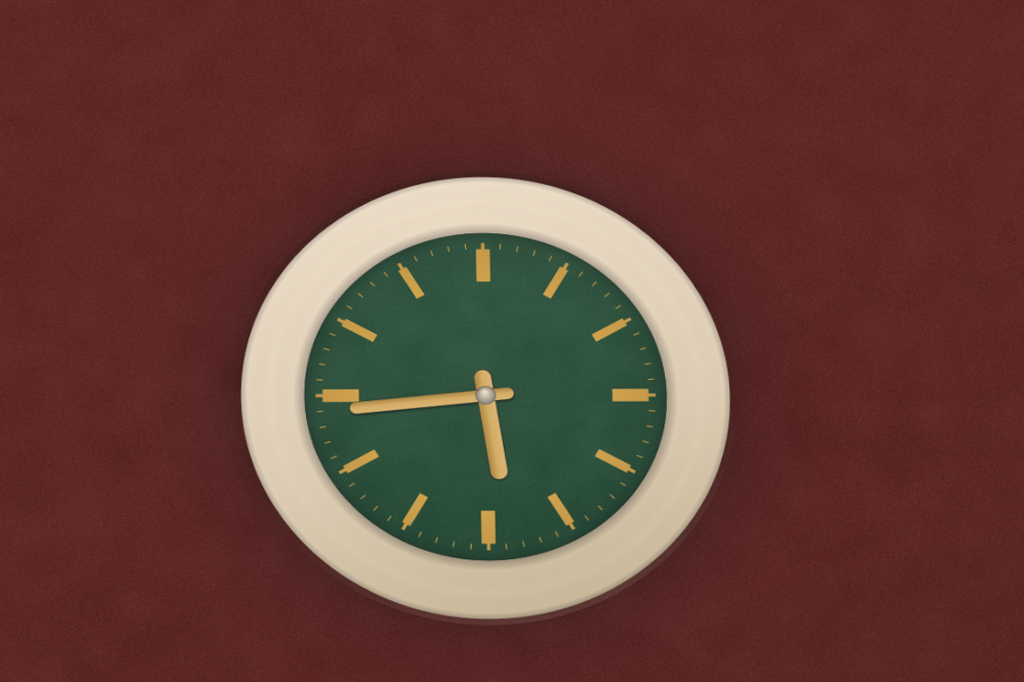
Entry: 5 h 44 min
